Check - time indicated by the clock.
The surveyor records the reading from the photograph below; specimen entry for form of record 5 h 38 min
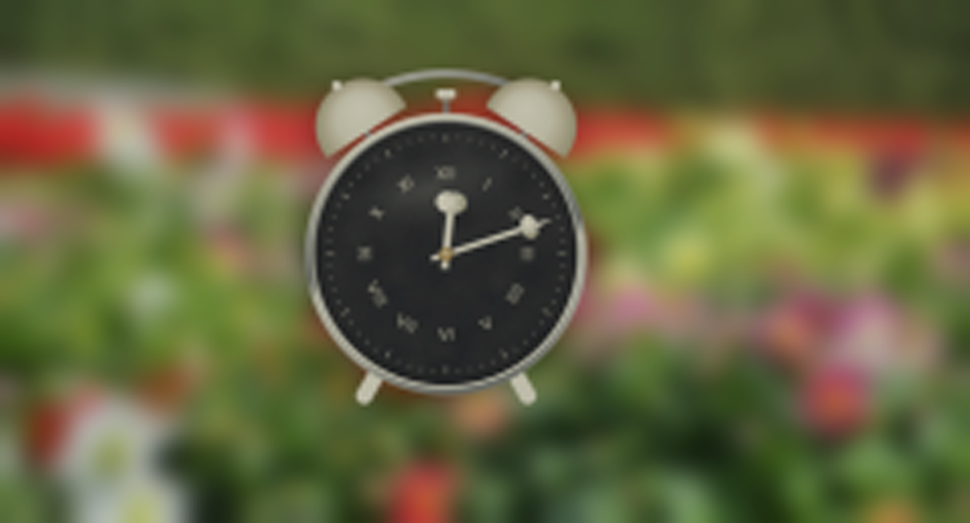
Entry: 12 h 12 min
